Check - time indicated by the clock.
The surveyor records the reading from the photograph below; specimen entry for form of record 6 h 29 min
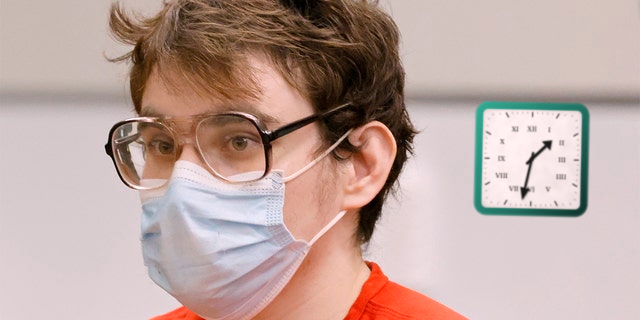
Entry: 1 h 32 min
